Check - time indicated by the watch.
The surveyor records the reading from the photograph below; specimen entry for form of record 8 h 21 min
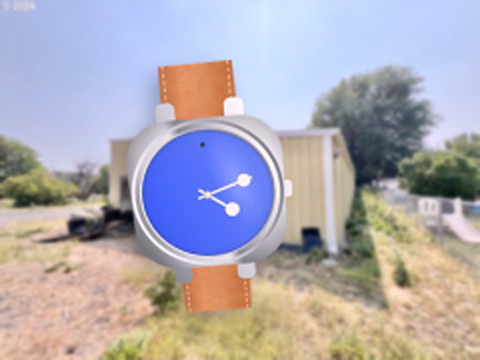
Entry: 4 h 12 min
